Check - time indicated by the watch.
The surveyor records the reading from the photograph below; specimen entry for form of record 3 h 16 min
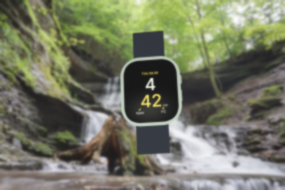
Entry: 4 h 42 min
